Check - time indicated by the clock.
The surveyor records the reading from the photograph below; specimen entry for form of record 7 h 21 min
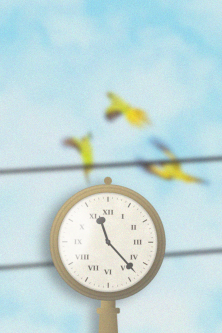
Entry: 11 h 23 min
